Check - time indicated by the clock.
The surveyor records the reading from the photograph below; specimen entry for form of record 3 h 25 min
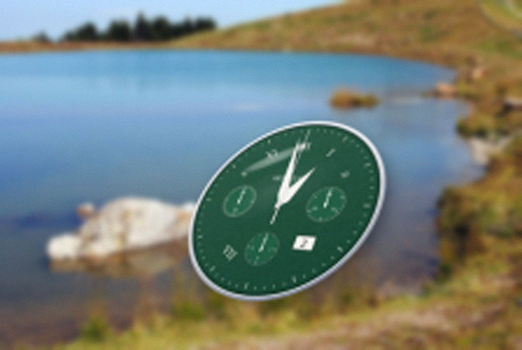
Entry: 12 h 59 min
